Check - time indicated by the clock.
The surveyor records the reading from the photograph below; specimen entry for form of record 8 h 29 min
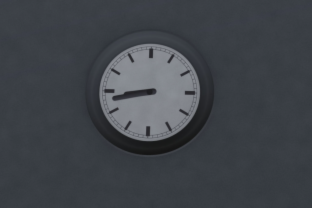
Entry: 8 h 43 min
